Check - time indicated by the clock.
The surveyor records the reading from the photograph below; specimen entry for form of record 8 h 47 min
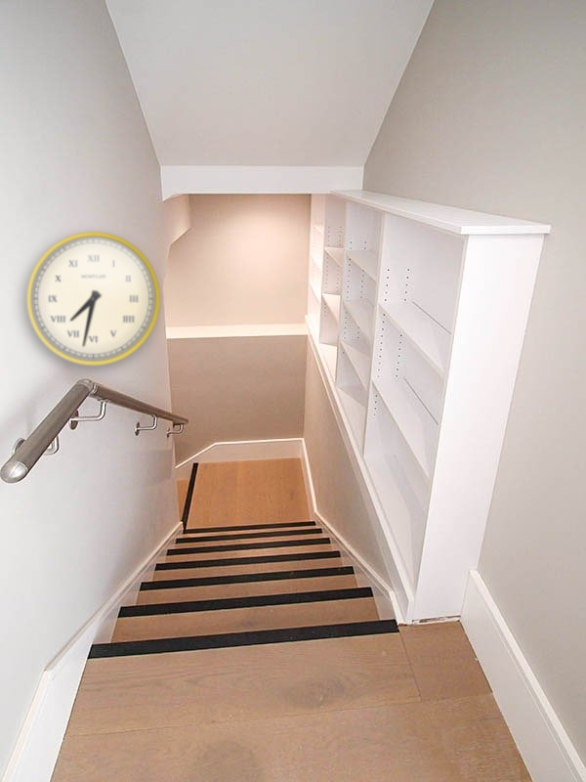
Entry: 7 h 32 min
